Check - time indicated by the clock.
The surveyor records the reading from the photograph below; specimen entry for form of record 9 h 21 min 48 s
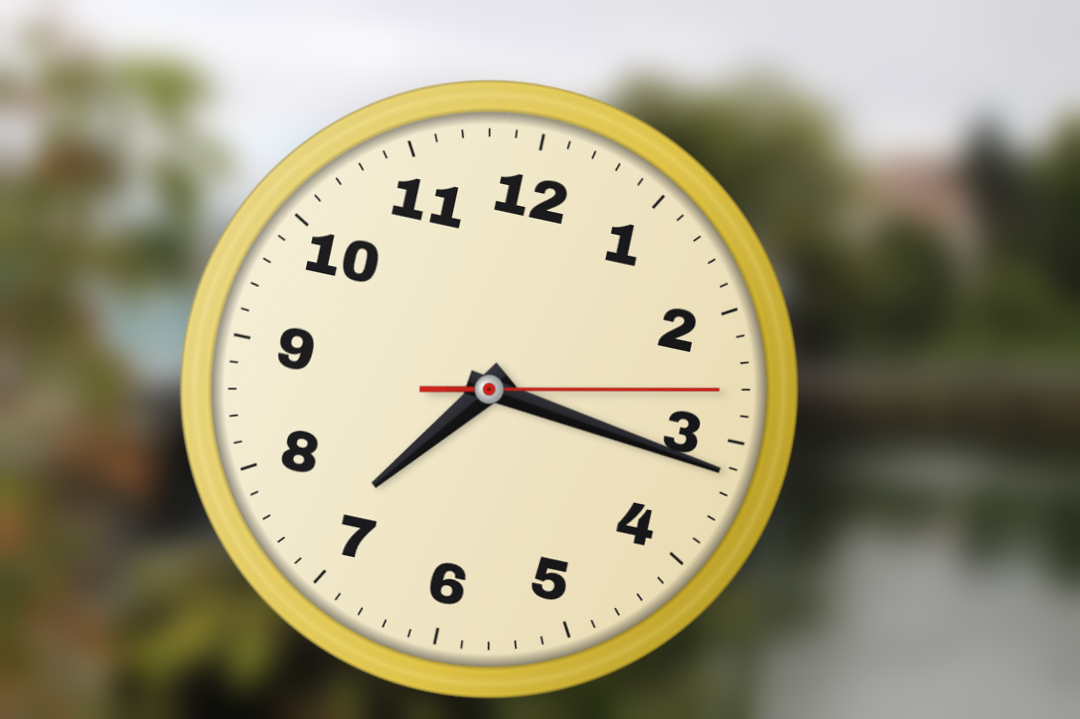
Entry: 7 h 16 min 13 s
